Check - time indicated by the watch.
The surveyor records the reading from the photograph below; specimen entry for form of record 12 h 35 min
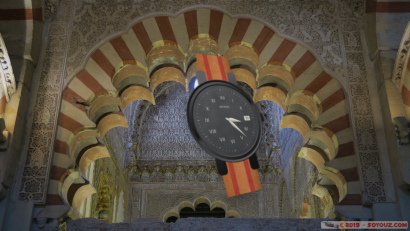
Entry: 3 h 23 min
